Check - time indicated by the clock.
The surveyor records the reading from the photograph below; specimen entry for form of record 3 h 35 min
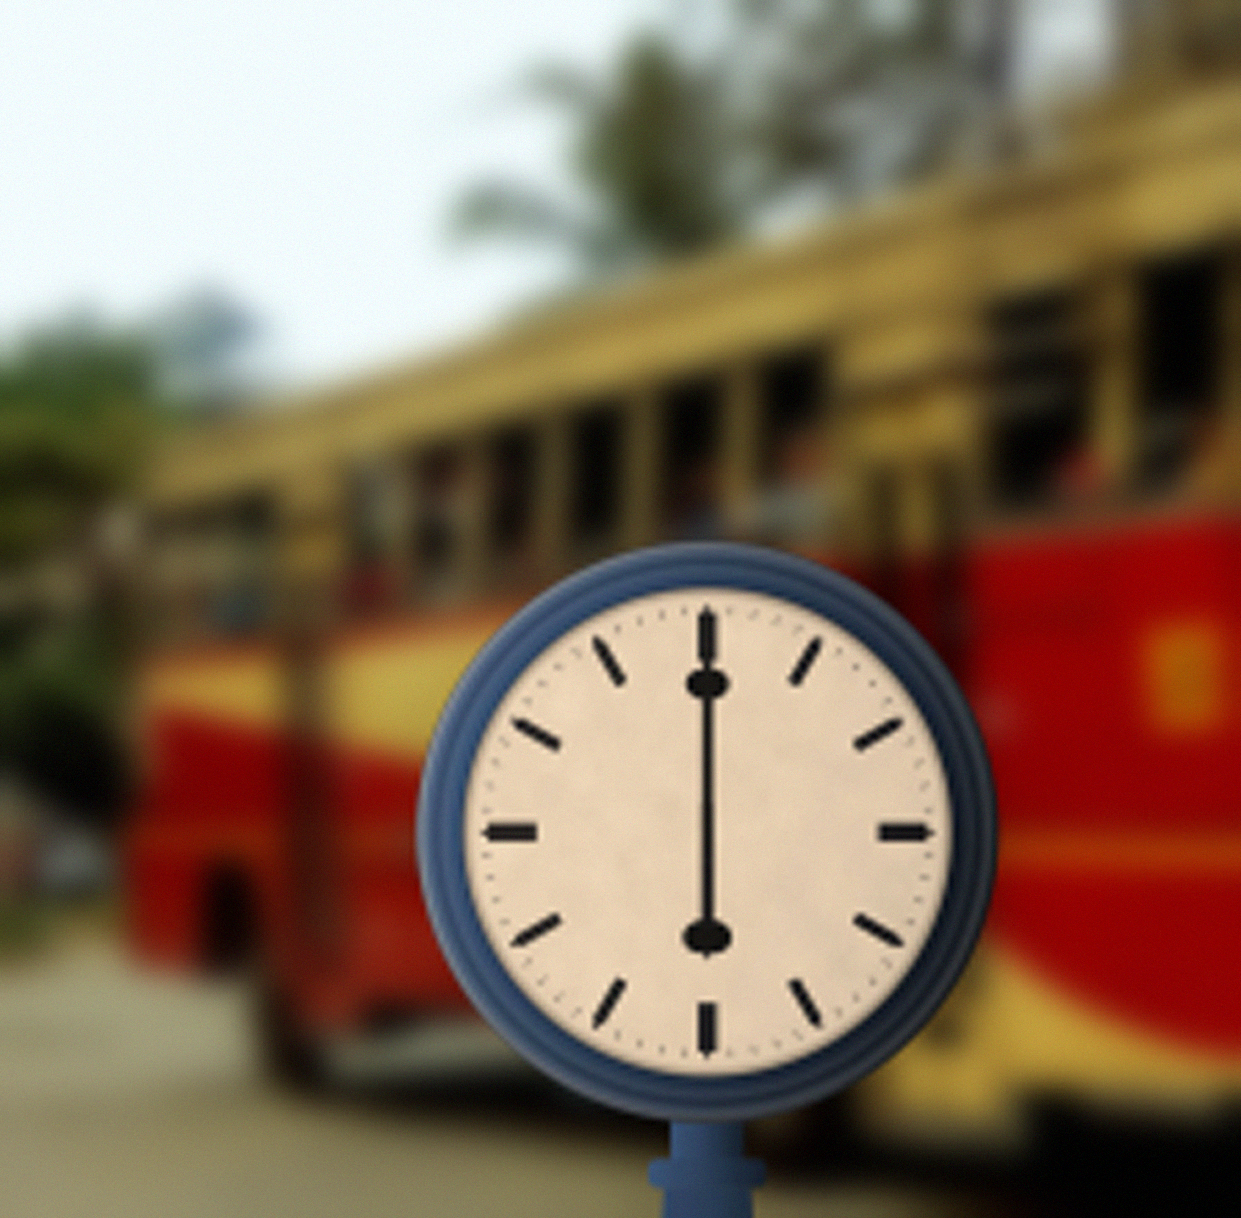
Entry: 6 h 00 min
